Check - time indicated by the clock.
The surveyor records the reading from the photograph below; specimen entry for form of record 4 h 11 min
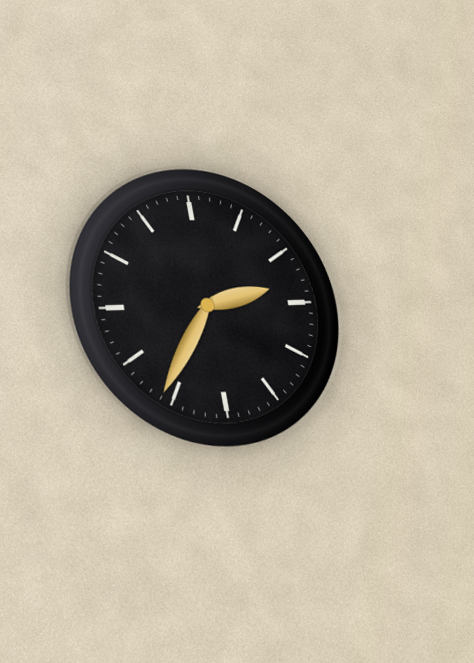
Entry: 2 h 36 min
